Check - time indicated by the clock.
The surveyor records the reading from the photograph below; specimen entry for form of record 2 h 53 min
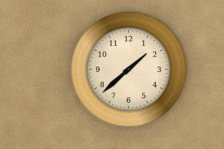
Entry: 1 h 38 min
